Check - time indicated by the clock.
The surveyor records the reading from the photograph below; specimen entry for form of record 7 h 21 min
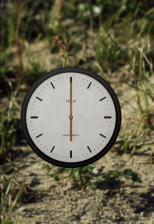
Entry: 6 h 00 min
